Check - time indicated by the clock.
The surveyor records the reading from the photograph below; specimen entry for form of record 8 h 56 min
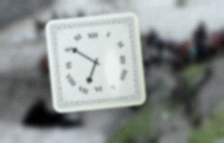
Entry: 6 h 51 min
